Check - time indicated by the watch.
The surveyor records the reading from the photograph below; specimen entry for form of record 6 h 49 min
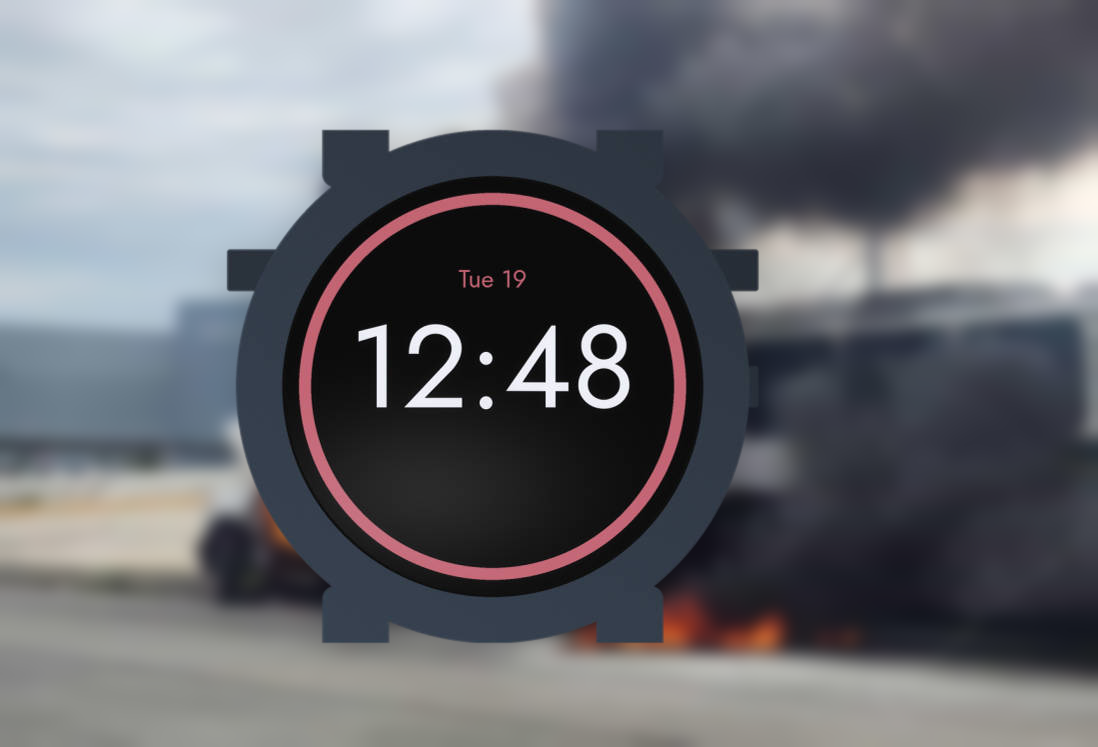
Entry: 12 h 48 min
